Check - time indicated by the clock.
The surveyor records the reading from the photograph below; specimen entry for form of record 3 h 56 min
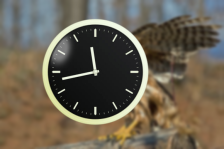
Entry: 11 h 43 min
